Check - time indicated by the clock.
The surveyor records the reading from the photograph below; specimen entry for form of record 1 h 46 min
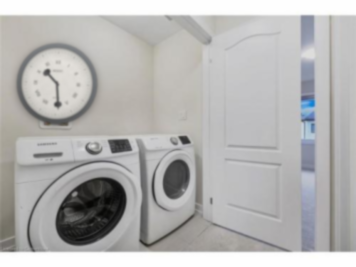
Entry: 10 h 29 min
